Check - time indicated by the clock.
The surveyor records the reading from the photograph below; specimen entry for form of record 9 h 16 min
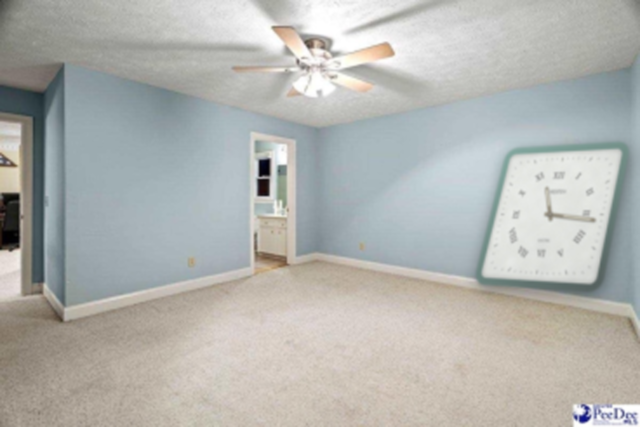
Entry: 11 h 16 min
